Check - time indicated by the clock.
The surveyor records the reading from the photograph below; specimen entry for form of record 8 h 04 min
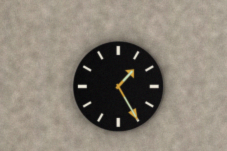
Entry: 1 h 25 min
